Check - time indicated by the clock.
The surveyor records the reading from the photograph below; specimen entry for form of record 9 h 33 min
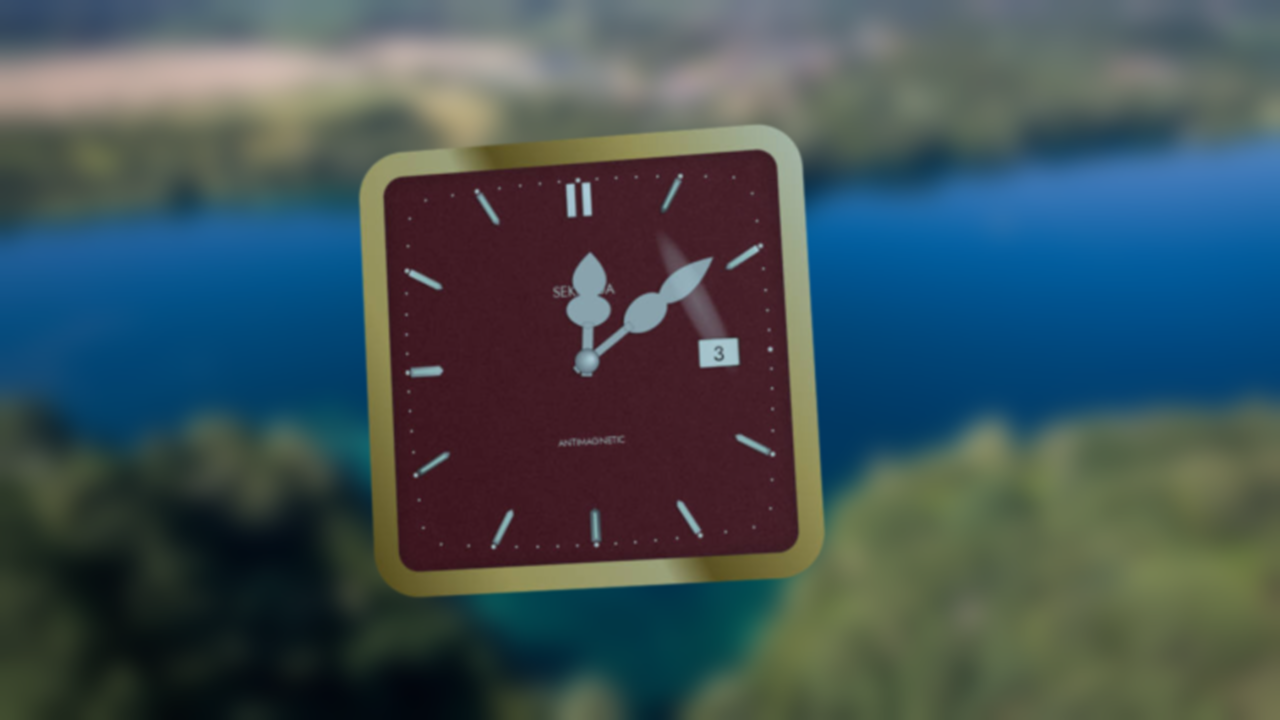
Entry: 12 h 09 min
